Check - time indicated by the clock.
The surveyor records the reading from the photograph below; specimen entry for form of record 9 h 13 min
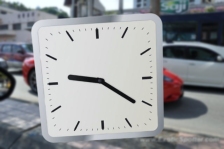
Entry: 9 h 21 min
